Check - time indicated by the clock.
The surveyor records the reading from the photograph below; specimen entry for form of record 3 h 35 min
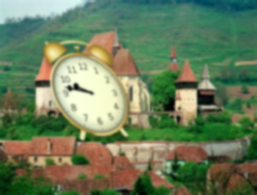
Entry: 9 h 47 min
